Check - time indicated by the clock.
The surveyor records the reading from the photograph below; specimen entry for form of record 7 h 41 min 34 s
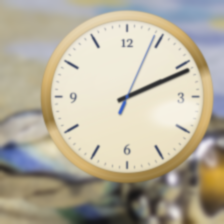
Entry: 2 h 11 min 04 s
